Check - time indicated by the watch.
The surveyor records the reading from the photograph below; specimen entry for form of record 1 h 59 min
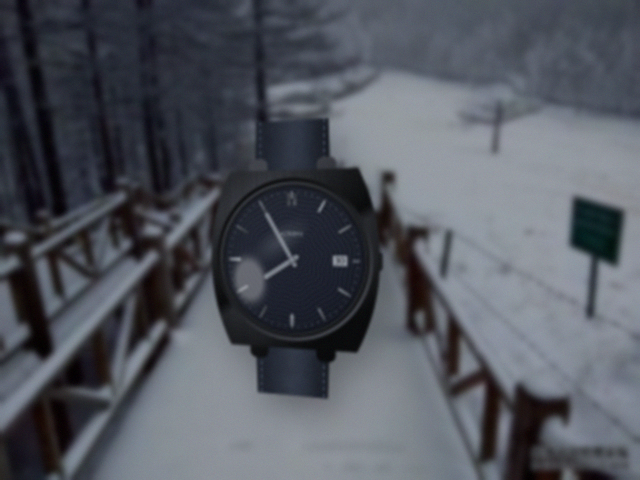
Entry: 7 h 55 min
